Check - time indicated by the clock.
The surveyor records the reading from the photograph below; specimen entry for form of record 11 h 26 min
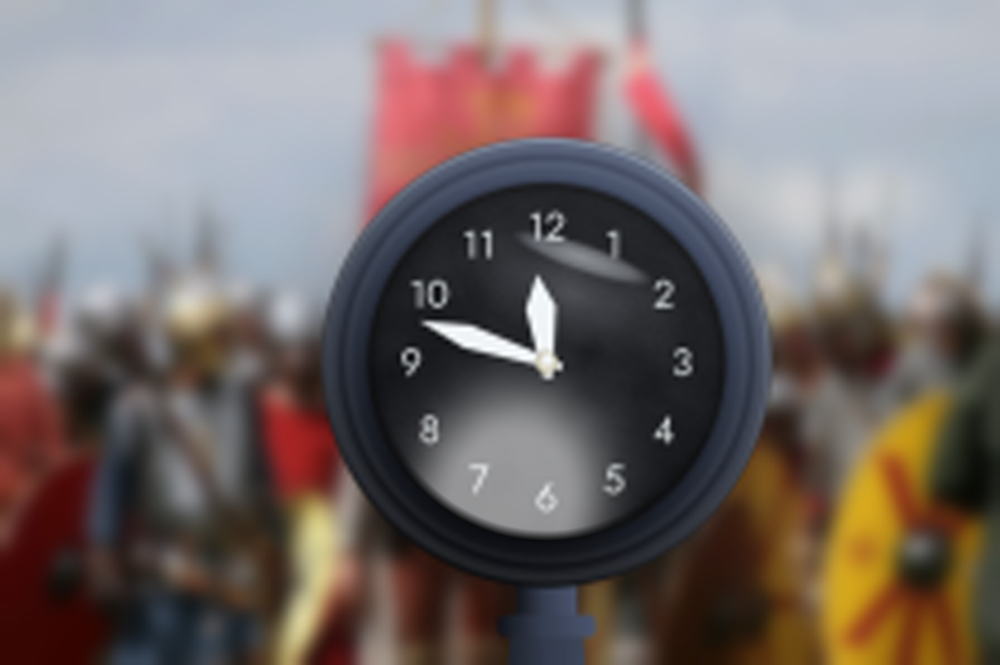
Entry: 11 h 48 min
